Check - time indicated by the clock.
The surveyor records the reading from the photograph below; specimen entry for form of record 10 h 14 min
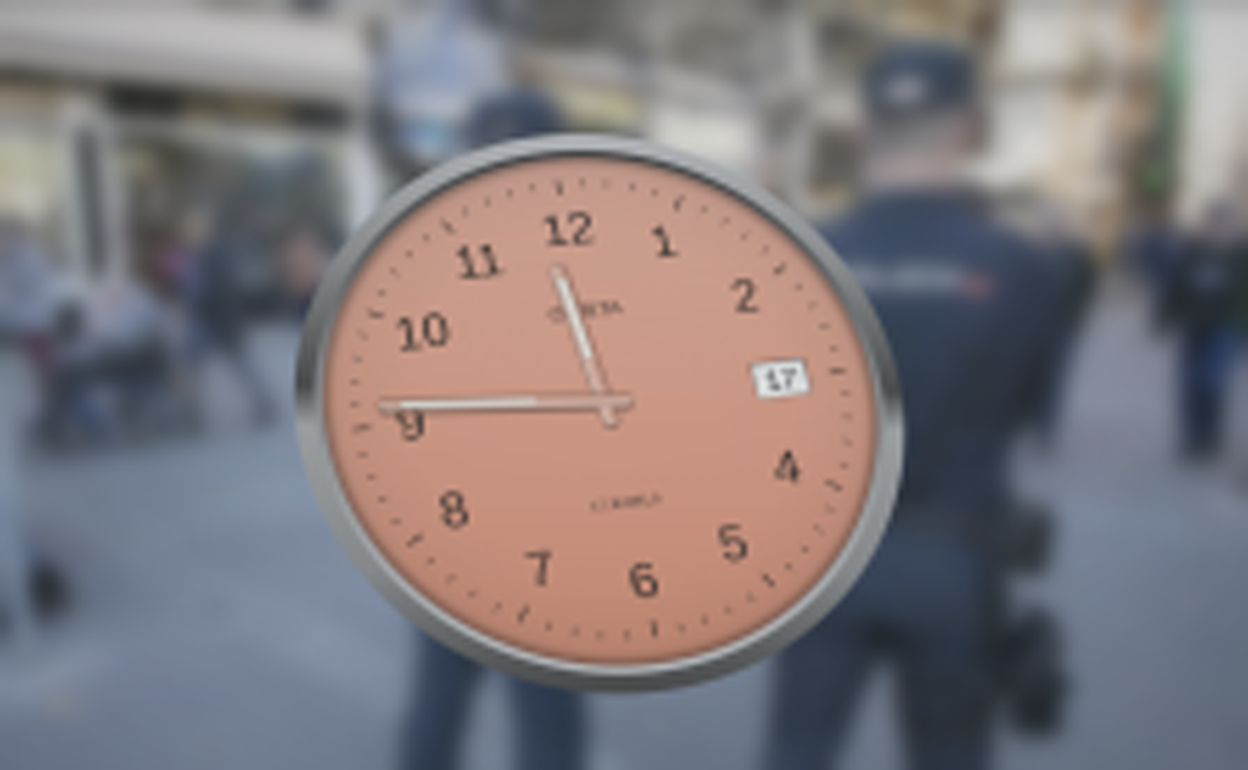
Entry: 11 h 46 min
